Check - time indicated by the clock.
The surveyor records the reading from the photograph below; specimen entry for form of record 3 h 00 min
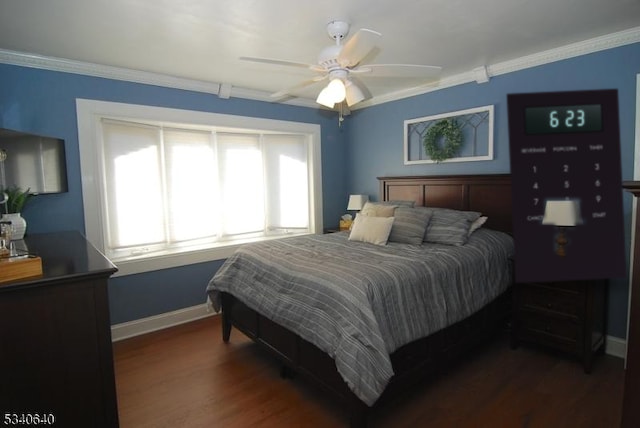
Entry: 6 h 23 min
